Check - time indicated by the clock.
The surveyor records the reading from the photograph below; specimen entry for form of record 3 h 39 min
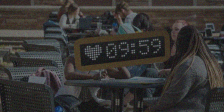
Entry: 9 h 59 min
